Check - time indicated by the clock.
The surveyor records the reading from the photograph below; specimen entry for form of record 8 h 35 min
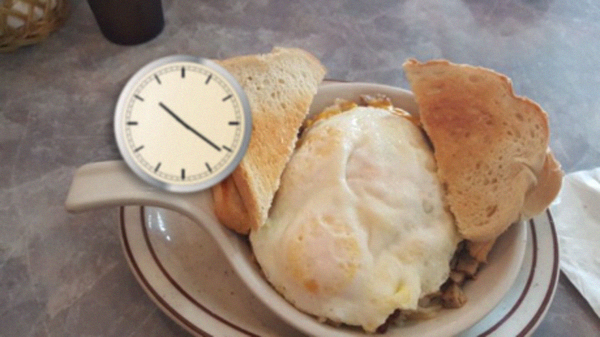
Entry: 10 h 21 min
